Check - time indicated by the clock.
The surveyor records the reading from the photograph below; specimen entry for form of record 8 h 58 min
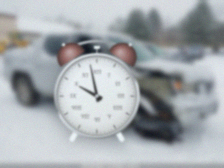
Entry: 9 h 58 min
